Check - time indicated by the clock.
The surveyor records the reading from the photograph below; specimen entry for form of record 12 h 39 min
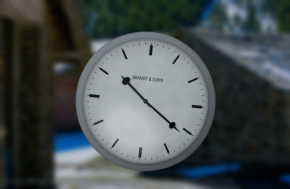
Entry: 10 h 21 min
